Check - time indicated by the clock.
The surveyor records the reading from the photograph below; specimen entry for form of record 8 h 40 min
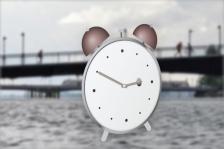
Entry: 2 h 50 min
